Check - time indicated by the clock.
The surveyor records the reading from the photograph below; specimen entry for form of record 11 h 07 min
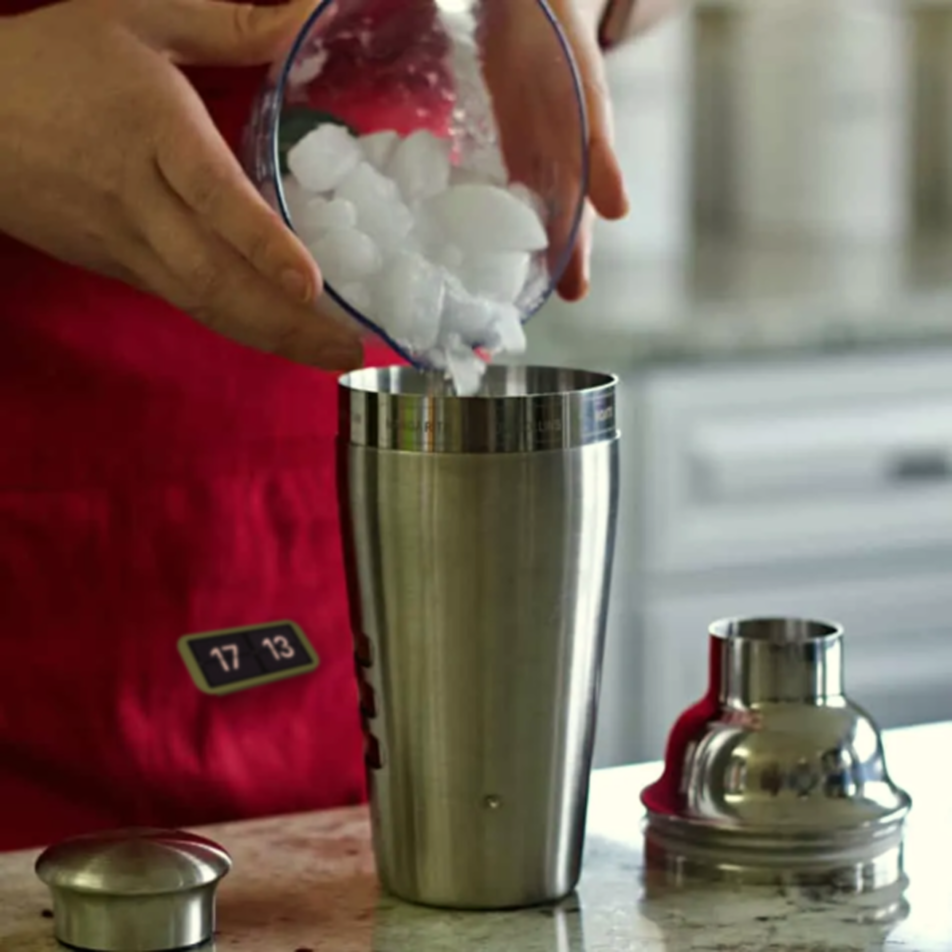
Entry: 17 h 13 min
